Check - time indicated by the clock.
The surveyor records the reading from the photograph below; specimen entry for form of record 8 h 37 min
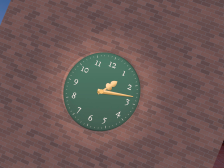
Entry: 1 h 13 min
